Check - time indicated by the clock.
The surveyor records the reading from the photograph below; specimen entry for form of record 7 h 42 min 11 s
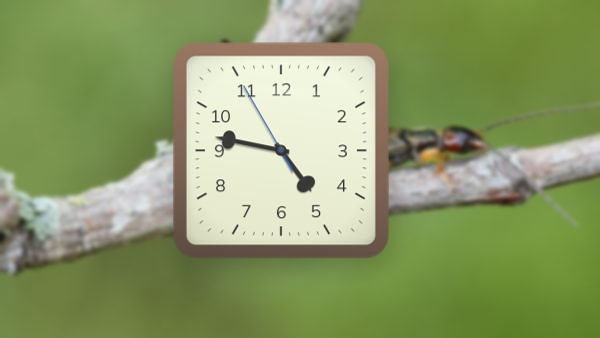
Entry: 4 h 46 min 55 s
